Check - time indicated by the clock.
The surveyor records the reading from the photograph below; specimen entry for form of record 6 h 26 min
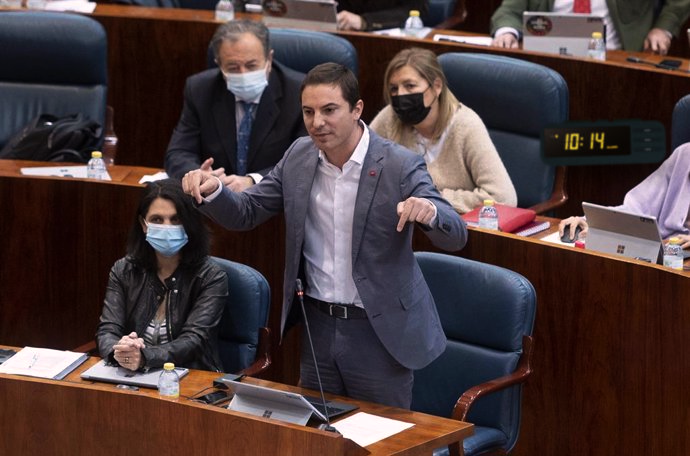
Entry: 10 h 14 min
